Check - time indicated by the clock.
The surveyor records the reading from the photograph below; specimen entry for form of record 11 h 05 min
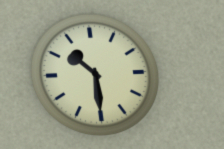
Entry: 10 h 30 min
